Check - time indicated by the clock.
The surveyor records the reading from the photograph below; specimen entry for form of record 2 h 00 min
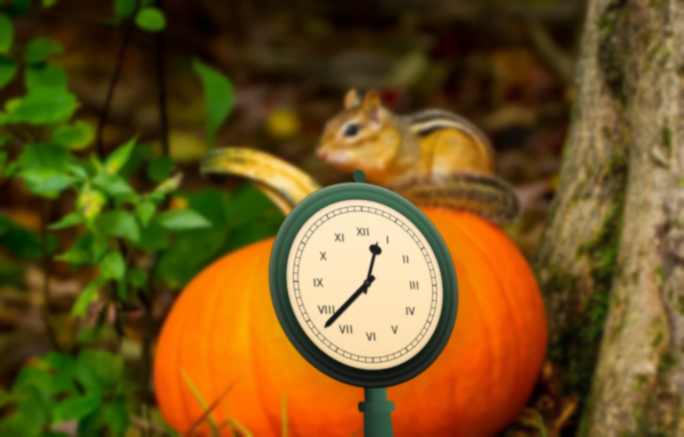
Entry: 12 h 38 min
